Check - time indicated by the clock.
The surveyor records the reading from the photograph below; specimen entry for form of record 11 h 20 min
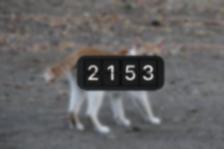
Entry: 21 h 53 min
